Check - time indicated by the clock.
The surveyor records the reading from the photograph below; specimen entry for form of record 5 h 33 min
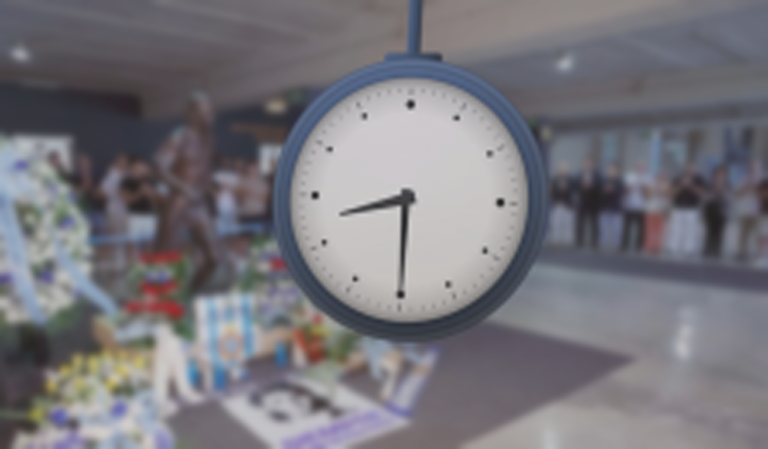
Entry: 8 h 30 min
